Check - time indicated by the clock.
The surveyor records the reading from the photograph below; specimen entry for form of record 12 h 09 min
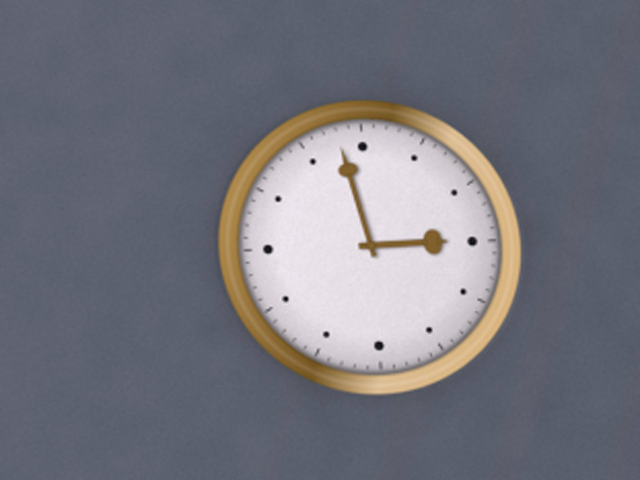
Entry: 2 h 58 min
